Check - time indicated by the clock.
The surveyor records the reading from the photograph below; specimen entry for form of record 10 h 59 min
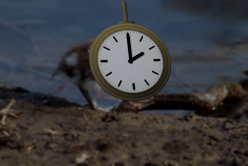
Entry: 2 h 00 min
